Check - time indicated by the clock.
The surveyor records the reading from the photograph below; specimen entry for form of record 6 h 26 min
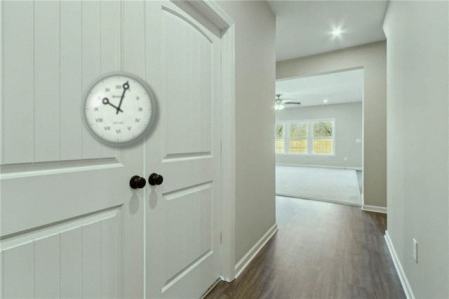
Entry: 10 h 03 min
